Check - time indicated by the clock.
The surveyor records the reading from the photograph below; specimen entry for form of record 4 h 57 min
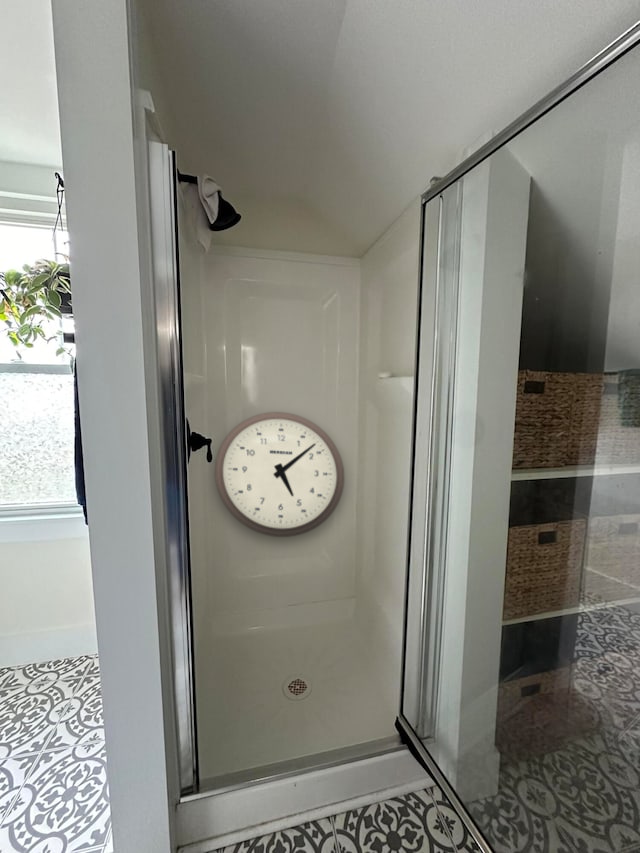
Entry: 5 h 08 min
